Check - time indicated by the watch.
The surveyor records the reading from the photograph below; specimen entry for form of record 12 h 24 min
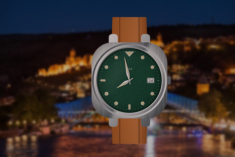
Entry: 7 h 58 min
